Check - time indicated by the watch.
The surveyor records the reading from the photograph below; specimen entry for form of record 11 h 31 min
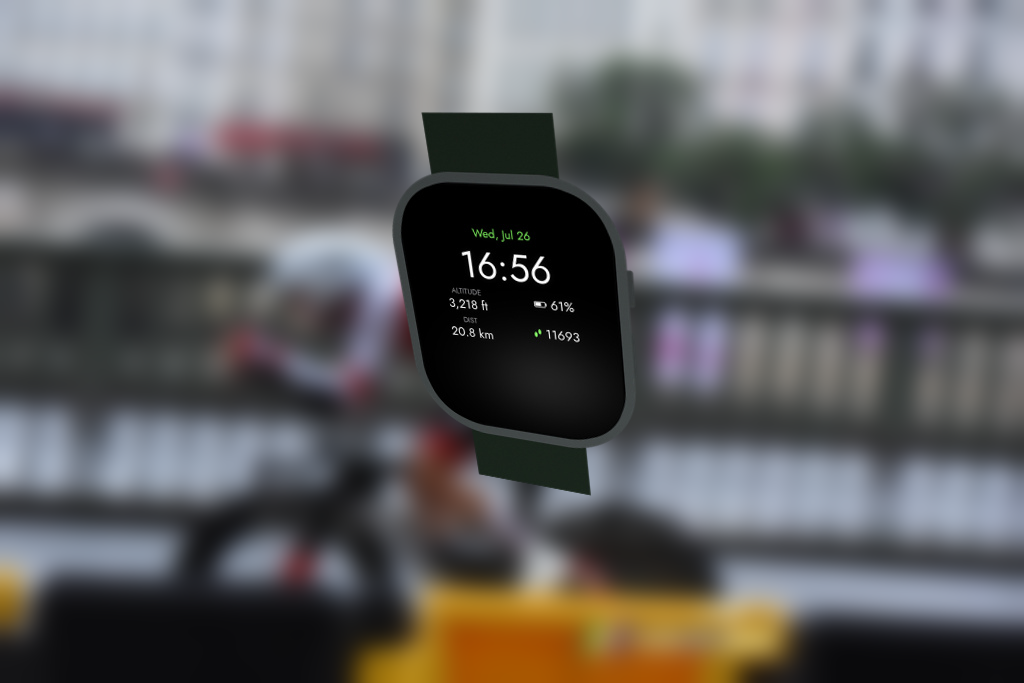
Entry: 16 h 56 min
